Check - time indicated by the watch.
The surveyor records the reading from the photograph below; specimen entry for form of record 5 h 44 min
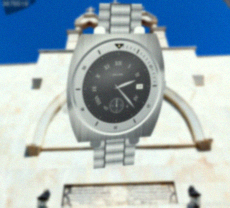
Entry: 2 h 23 min
